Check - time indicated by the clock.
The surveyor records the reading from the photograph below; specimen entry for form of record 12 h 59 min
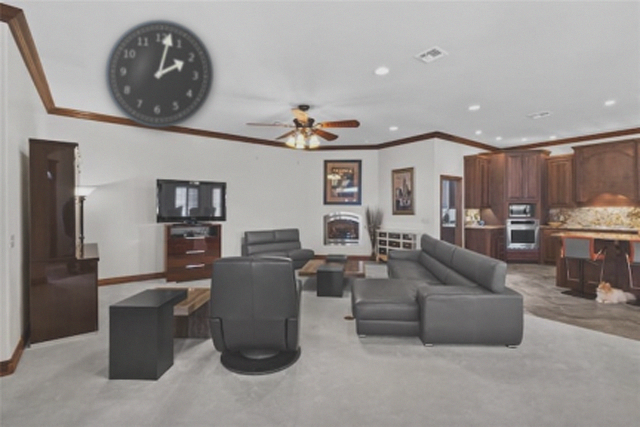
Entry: 2 h 02 min
